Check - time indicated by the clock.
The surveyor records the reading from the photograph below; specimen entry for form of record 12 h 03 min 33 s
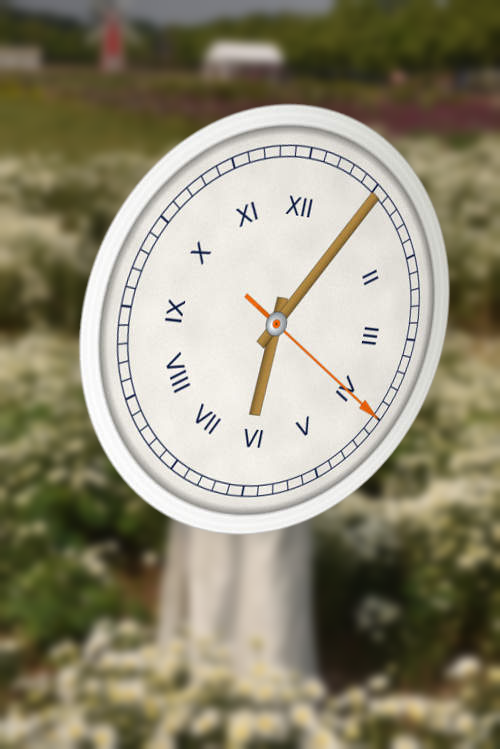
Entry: 6 h 05 min 20 s
